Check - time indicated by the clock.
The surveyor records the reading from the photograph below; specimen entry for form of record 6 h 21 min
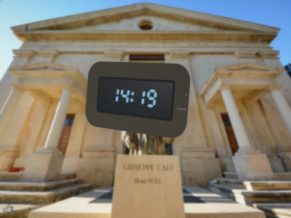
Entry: 14 h 19 min
